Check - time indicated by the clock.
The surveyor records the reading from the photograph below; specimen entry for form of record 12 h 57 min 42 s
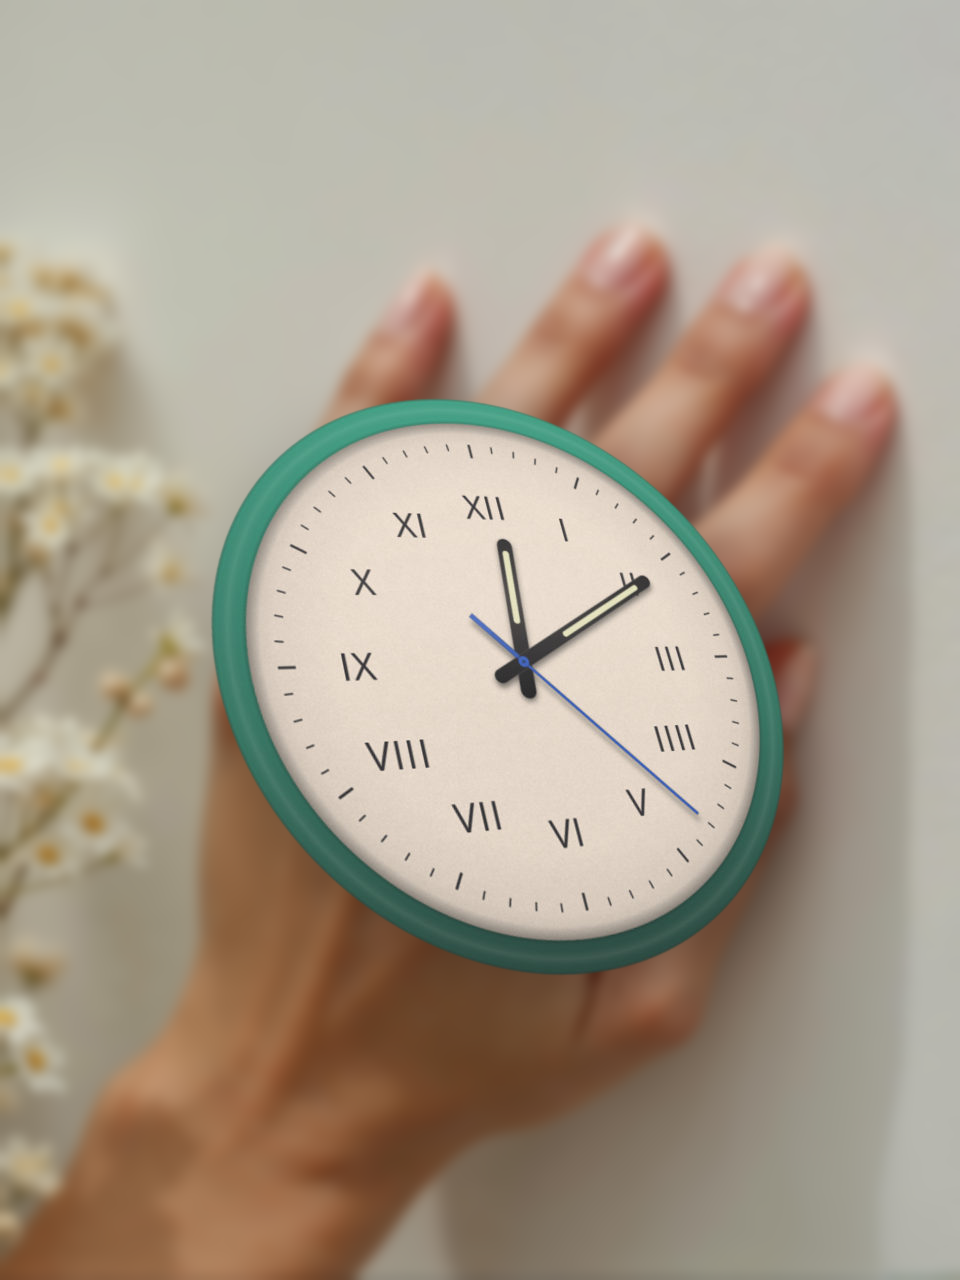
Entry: 12 h 10 min 23 s
